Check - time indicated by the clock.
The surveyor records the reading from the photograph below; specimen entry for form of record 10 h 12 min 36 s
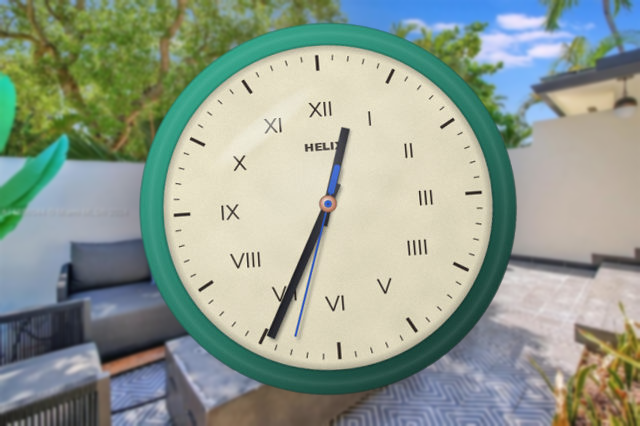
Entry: 12 h 34 min 33 s
